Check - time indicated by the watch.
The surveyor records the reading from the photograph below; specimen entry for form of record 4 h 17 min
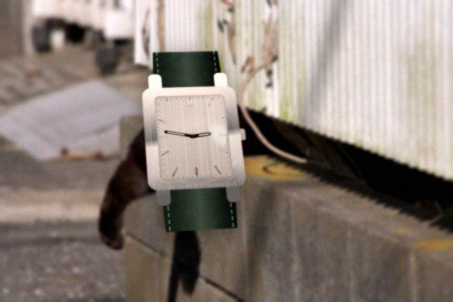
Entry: 2 h 47 min
